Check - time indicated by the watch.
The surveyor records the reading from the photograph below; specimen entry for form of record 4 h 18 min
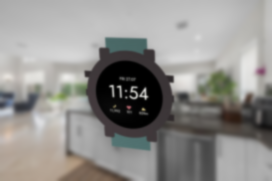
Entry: 11 h 54 min
